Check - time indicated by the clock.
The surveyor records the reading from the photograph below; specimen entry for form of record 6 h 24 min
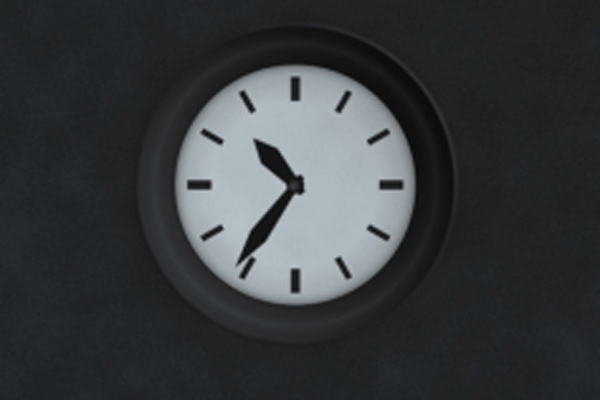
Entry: 10 h 36 min
